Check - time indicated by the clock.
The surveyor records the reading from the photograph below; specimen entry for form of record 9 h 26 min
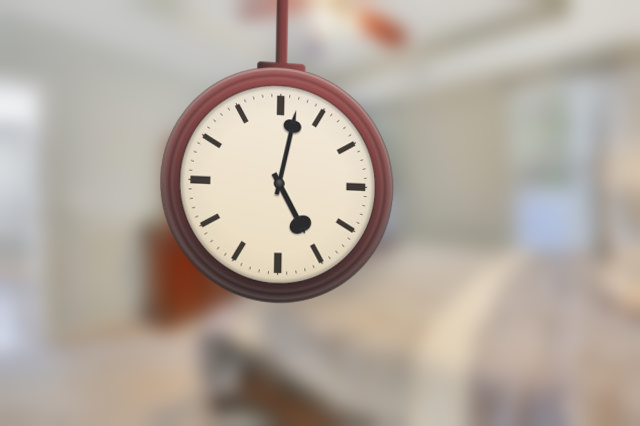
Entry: 5 h 02 min
